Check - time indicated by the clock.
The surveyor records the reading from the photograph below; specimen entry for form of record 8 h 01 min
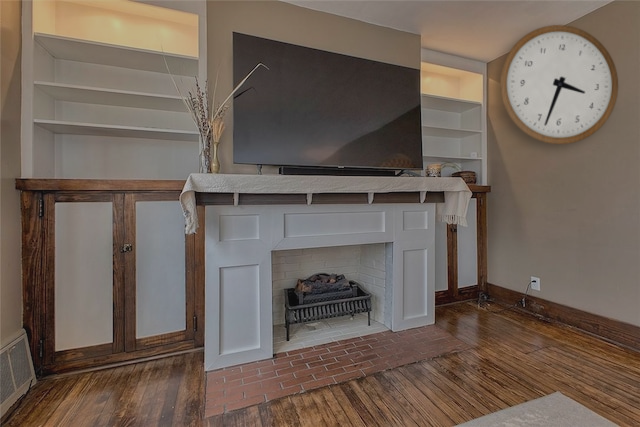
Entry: 3 h 33 min
